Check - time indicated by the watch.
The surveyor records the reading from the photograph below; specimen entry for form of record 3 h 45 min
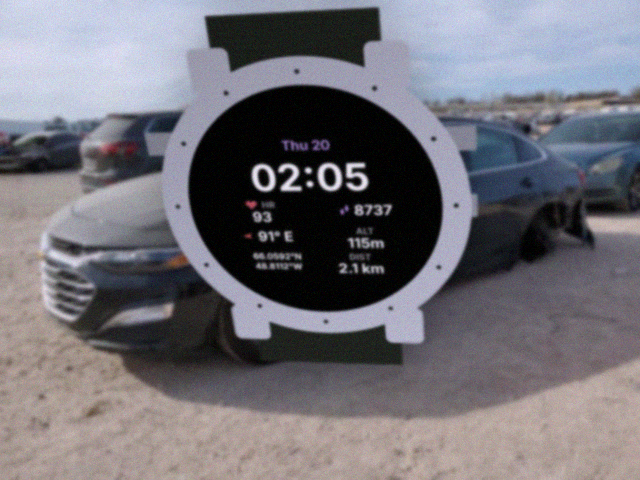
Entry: 2 h 05 min
